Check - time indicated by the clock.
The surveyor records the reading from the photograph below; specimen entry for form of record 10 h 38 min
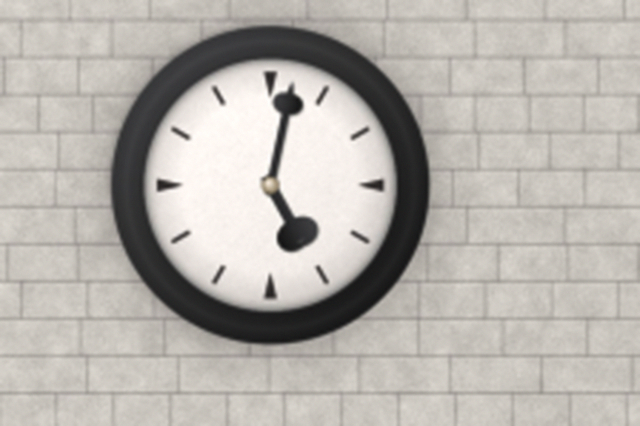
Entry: 5 h 02 min
